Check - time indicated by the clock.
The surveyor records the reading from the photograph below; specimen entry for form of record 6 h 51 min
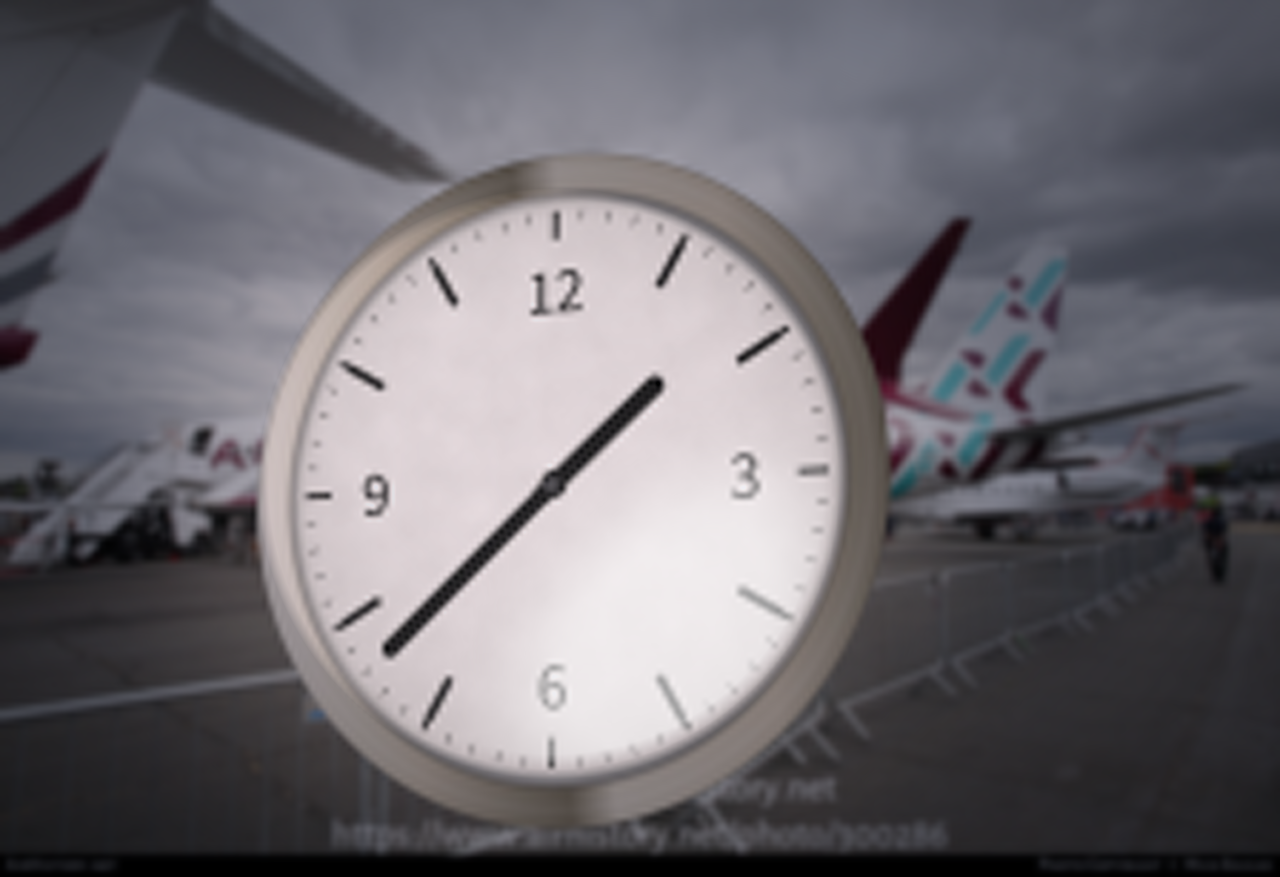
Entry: 1 h 38 min
